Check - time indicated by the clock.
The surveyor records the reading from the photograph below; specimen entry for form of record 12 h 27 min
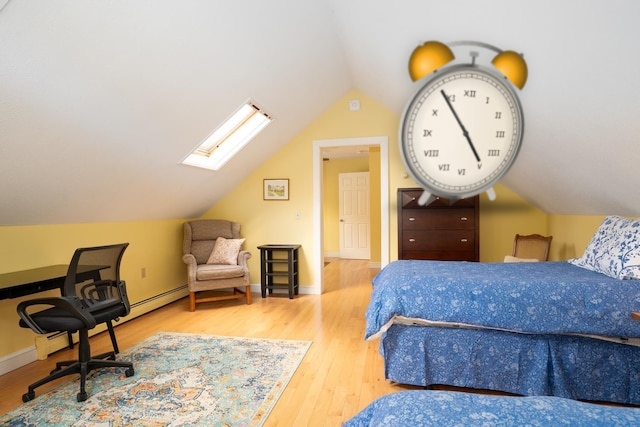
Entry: 4 h 54 min
